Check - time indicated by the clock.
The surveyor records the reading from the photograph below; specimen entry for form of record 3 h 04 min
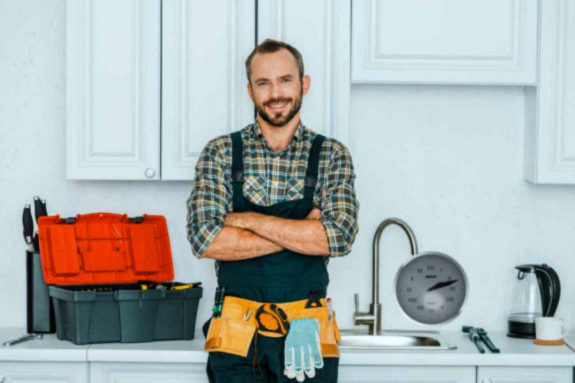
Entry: 2 h 12 min
